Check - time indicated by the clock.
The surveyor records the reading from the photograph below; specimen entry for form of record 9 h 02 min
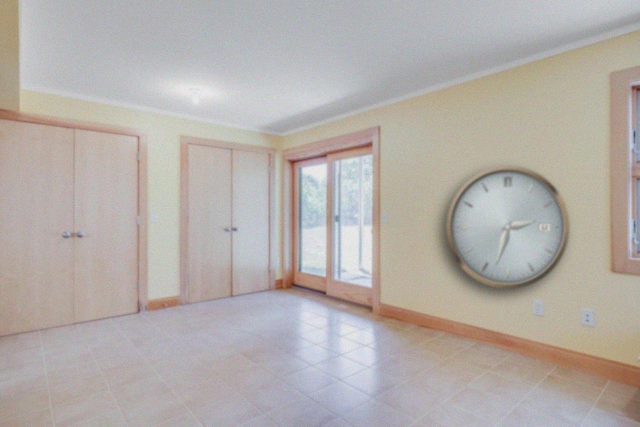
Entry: 2 h 33 min
